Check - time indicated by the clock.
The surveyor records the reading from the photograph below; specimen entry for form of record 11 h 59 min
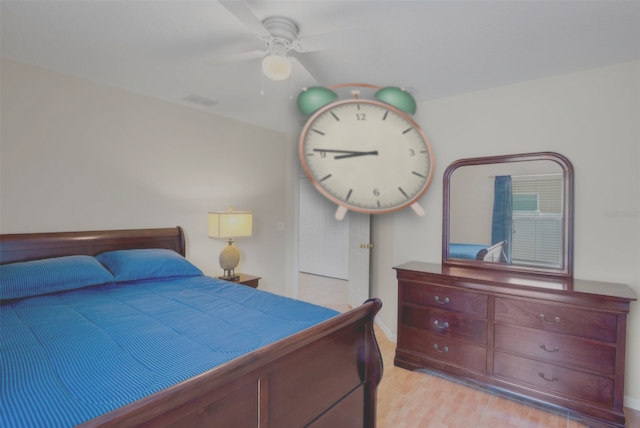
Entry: 8 h 46 min
